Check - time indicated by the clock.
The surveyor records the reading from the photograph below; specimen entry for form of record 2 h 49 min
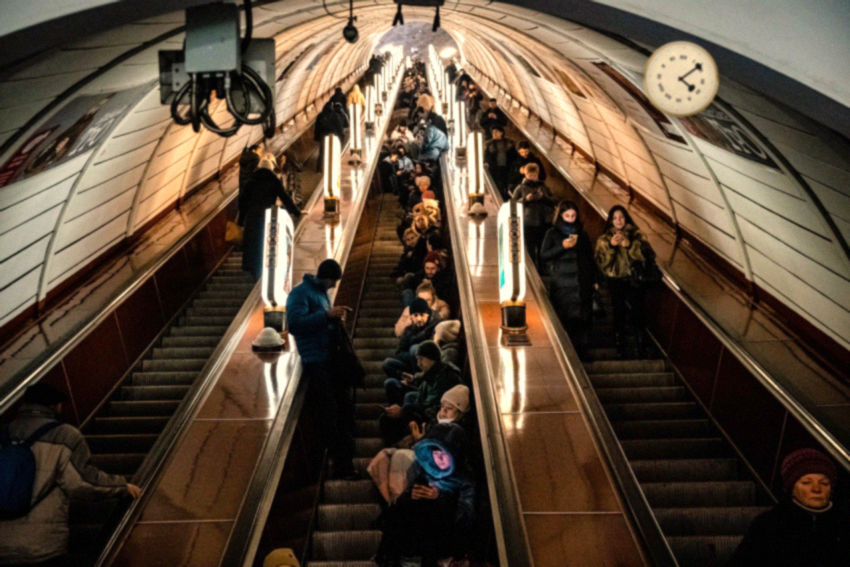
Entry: 4 h 08 min
